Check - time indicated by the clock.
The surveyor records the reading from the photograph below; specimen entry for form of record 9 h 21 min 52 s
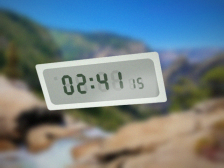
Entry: 2 h 41 min 15 s
